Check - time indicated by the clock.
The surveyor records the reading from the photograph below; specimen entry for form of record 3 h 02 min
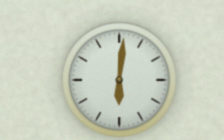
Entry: 6 h 01 min
